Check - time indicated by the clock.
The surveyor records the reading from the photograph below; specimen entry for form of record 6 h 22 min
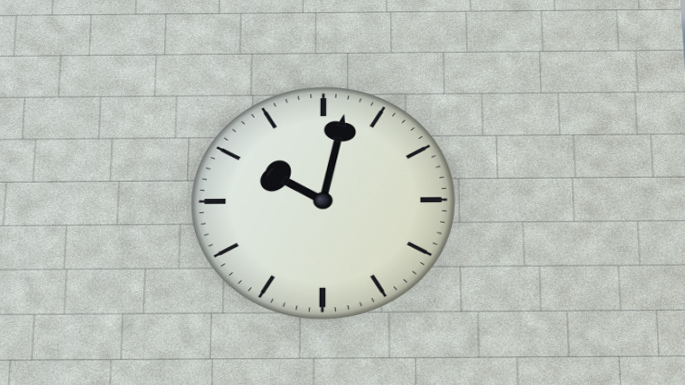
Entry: 10 h 02 min
